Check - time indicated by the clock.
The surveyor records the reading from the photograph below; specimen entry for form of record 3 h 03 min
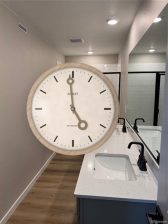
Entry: 4 h 59 min
